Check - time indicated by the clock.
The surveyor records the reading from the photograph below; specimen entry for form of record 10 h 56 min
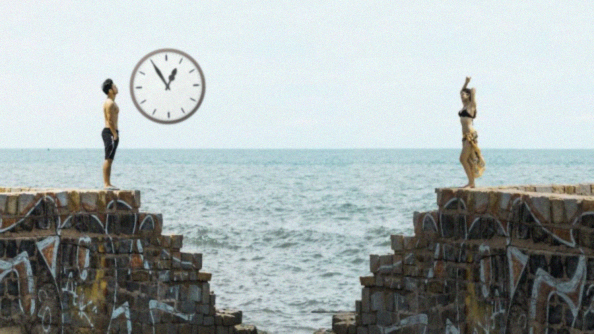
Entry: 12 h 55 min
